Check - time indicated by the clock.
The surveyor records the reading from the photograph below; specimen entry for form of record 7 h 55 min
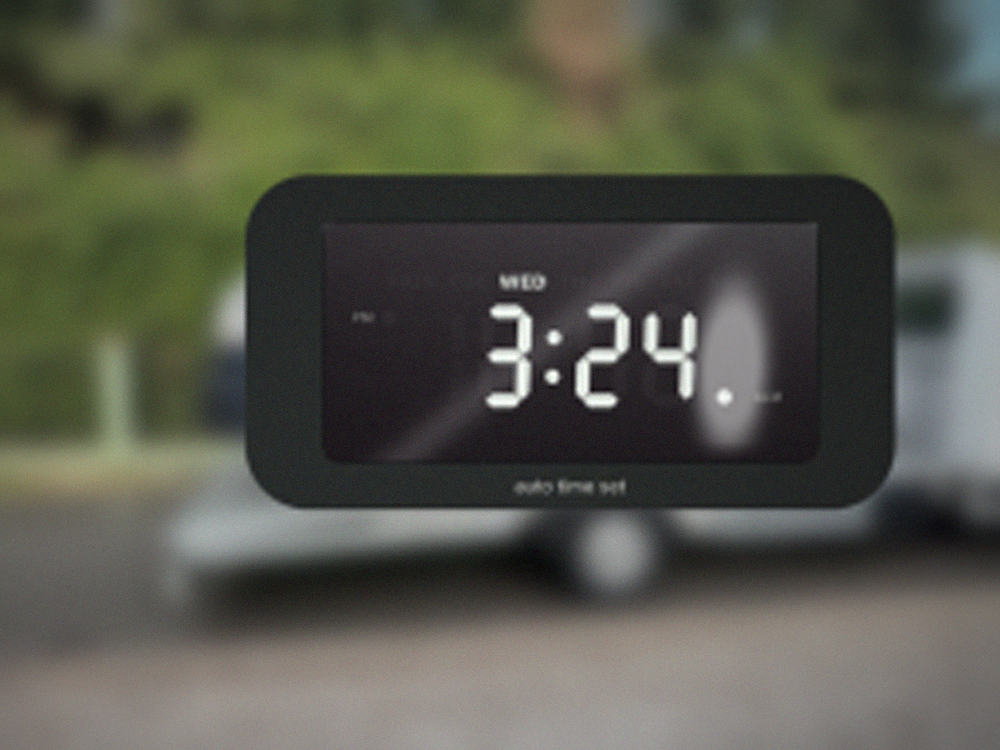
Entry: 3 h 24 min
